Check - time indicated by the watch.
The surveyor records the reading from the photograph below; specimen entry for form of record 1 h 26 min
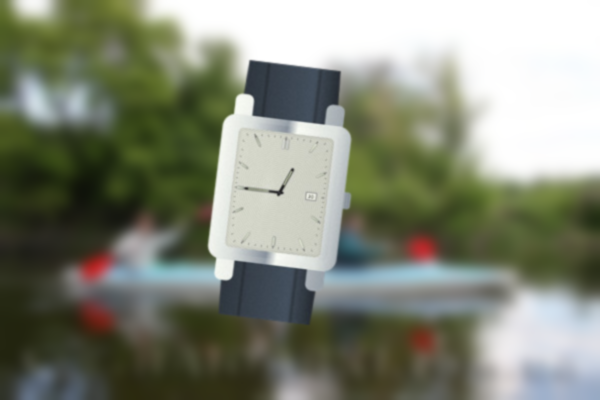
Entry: 12 h 45 min
